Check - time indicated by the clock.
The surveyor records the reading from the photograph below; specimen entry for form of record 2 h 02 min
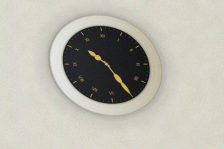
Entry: 10 h 25 min
